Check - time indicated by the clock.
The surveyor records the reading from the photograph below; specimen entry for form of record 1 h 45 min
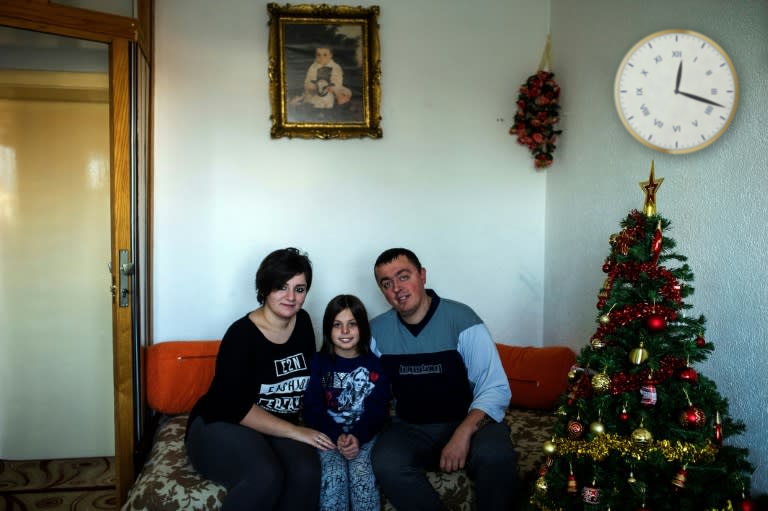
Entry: 12 h 18 min
